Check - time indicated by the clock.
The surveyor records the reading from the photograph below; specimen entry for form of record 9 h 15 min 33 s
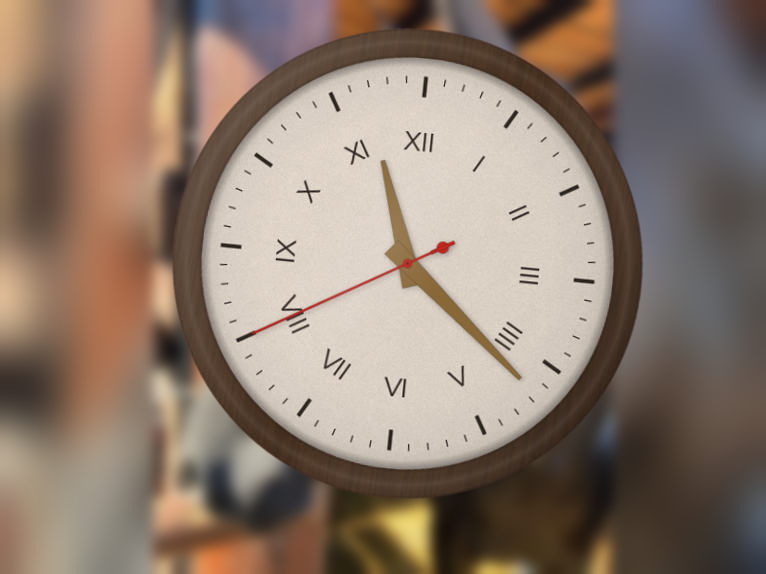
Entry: 11 h 21 min 40 s
